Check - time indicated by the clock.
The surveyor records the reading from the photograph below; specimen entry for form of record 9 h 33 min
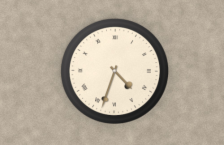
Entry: 4 h 33 min
